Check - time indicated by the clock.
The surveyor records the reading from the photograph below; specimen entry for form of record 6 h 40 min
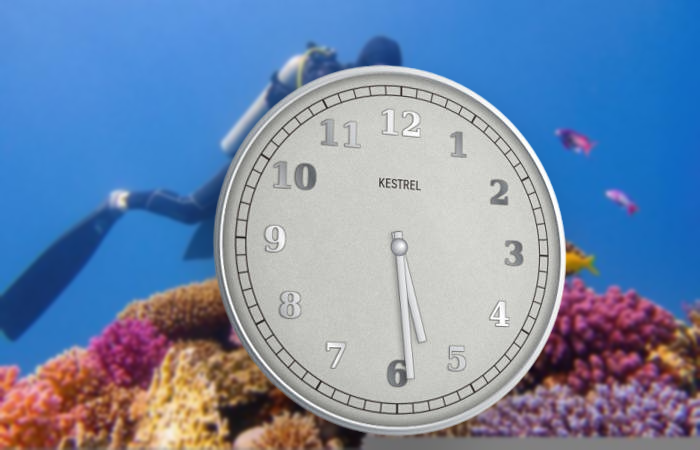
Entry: 5 h 29 min
